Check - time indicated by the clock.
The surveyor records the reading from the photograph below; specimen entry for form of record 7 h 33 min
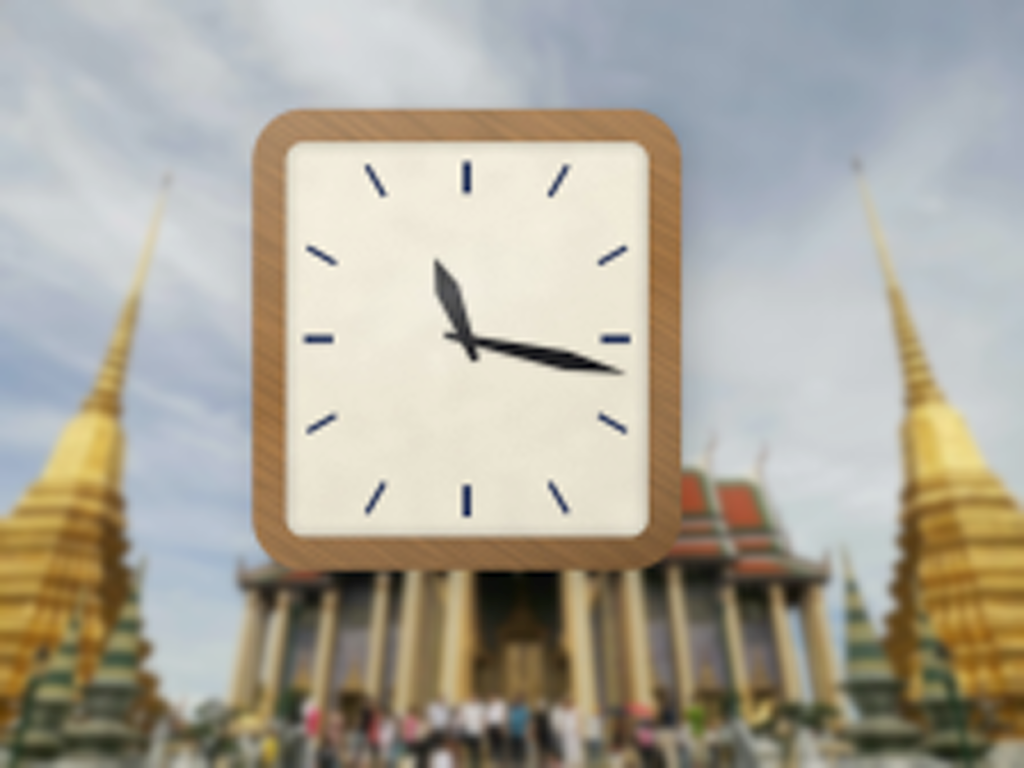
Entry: 11 h 17 min
